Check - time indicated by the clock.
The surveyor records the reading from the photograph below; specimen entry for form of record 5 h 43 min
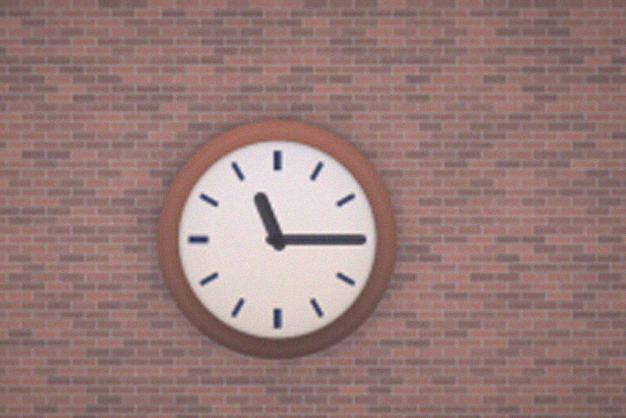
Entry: 11 h 15 min
